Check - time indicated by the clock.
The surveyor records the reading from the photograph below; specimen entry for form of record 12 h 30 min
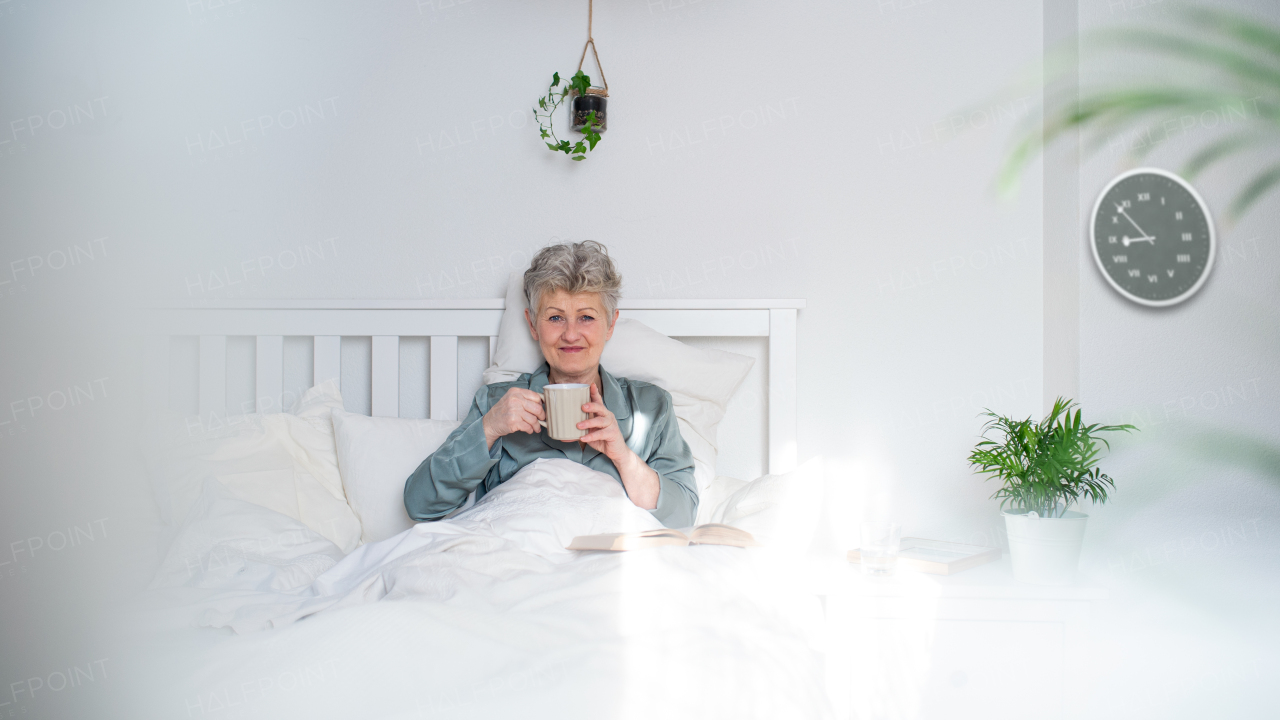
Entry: 8 h 53 min
